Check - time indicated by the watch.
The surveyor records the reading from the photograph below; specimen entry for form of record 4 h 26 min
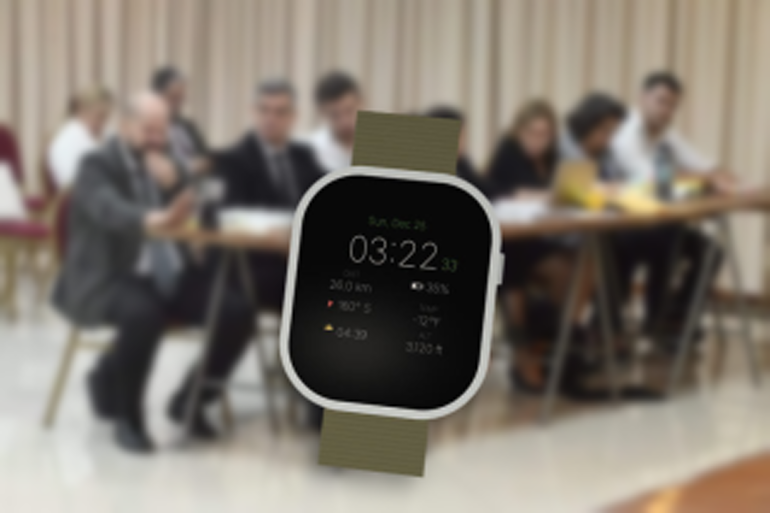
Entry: 3 h 22 min
